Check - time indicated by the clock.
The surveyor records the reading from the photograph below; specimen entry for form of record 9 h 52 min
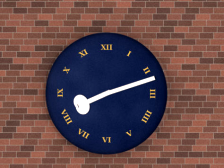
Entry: 8 h 12 min
